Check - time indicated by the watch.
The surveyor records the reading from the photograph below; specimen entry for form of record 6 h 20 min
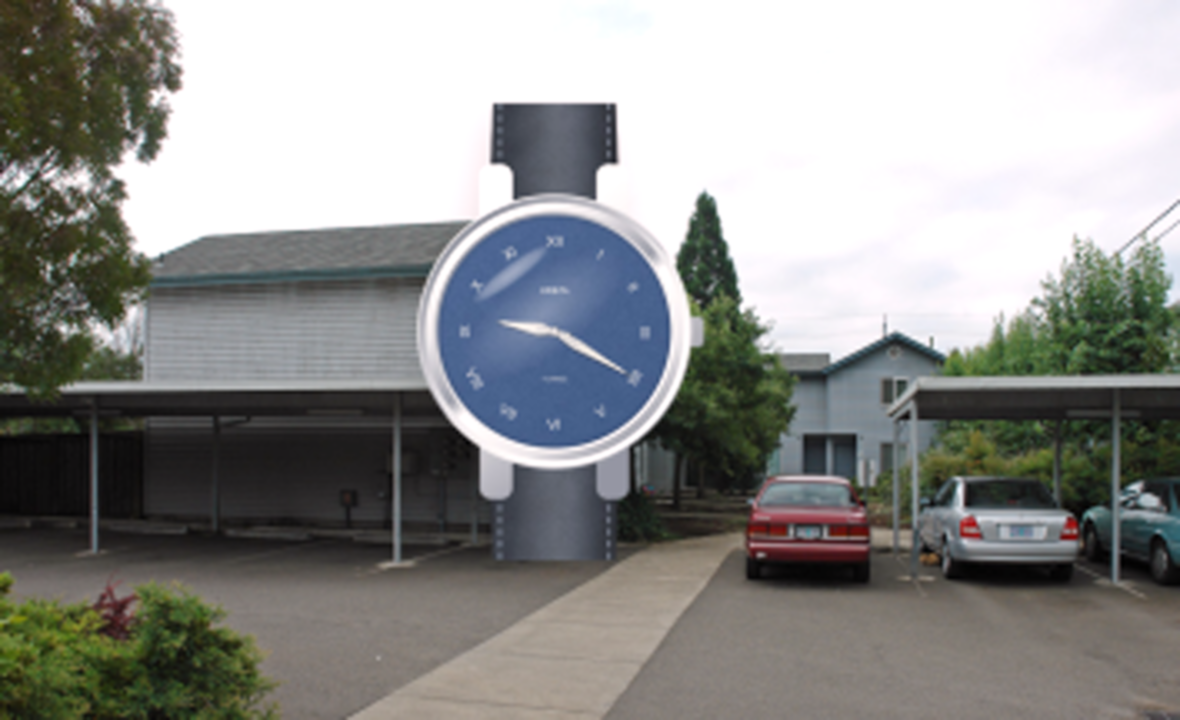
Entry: 9 h 20 min
